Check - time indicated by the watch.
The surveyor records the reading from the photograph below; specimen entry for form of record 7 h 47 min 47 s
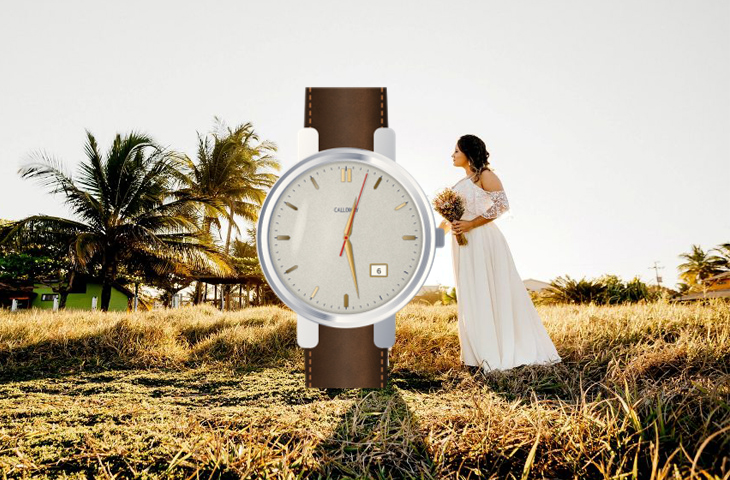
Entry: 12 h 28 min 03 s
